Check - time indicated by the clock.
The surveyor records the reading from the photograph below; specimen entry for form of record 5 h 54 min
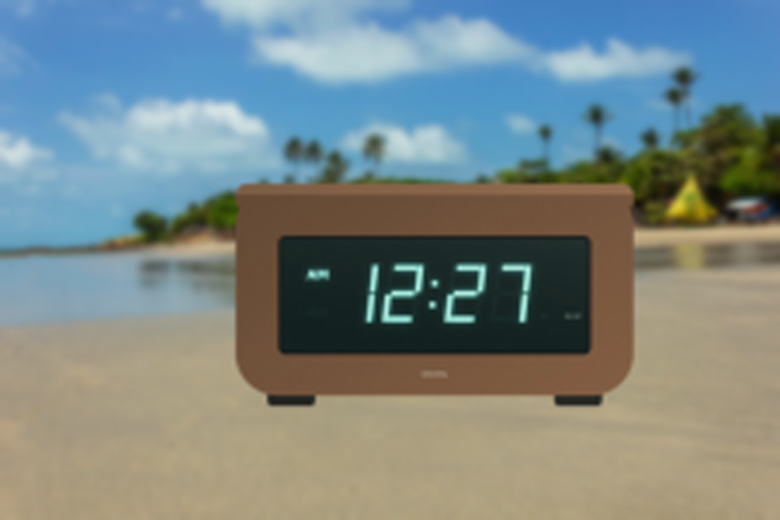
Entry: 12 h 27 min
